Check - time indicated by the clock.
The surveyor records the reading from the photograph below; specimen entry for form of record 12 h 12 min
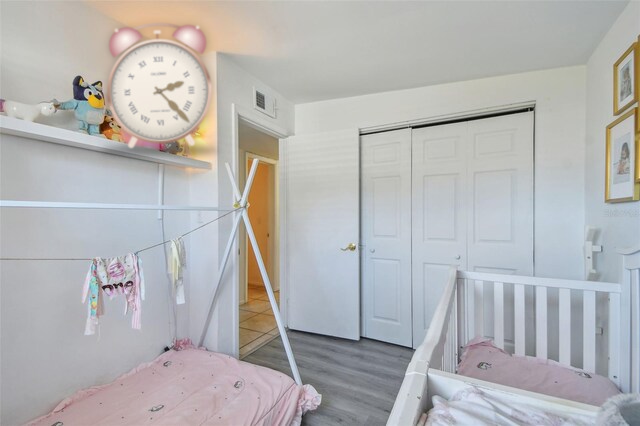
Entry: 2 h 23 min
